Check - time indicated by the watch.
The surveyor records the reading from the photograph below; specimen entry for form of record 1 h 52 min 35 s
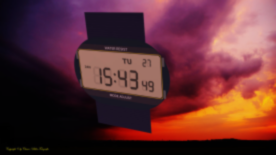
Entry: 15 h 43 min 49 s
